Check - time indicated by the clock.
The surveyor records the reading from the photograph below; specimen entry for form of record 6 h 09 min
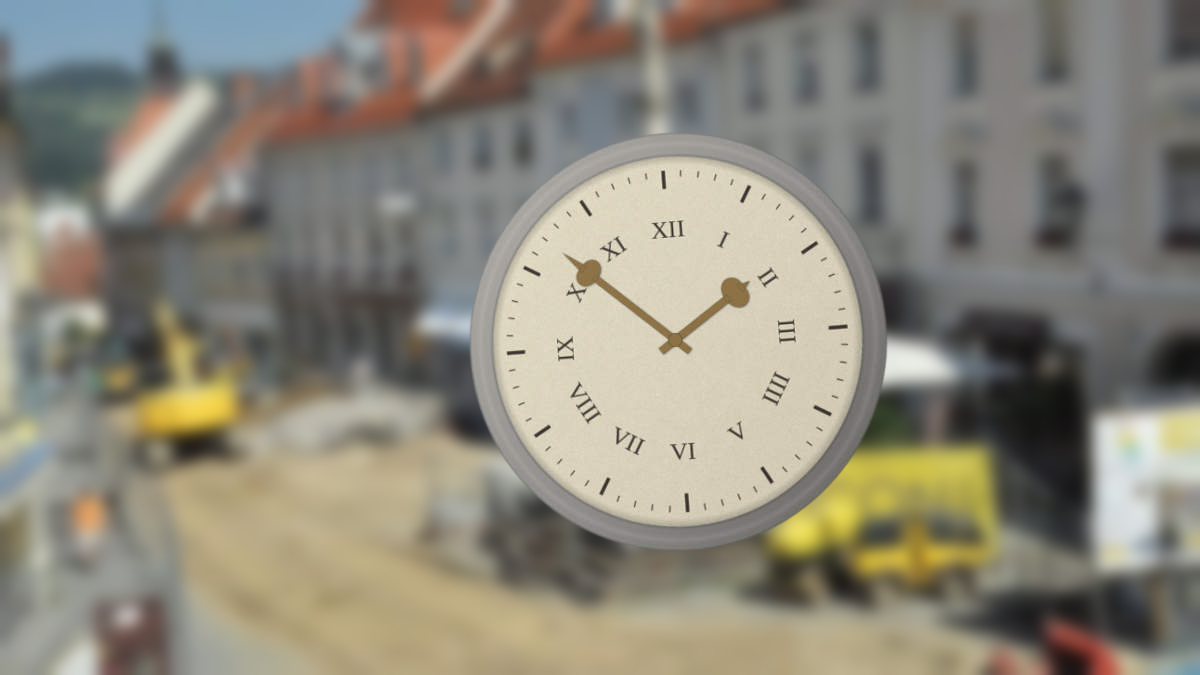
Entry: 1 h 52 min
